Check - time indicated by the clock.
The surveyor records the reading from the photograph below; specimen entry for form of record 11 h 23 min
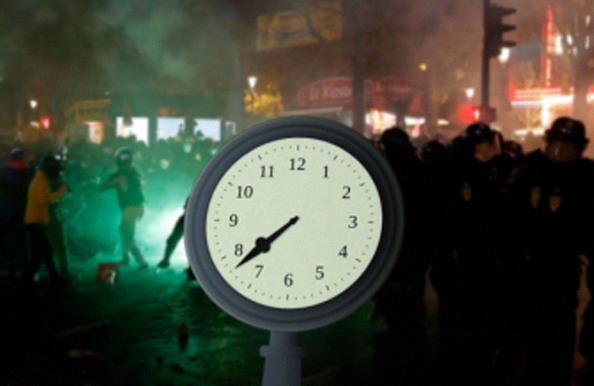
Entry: 7 h 38 min
